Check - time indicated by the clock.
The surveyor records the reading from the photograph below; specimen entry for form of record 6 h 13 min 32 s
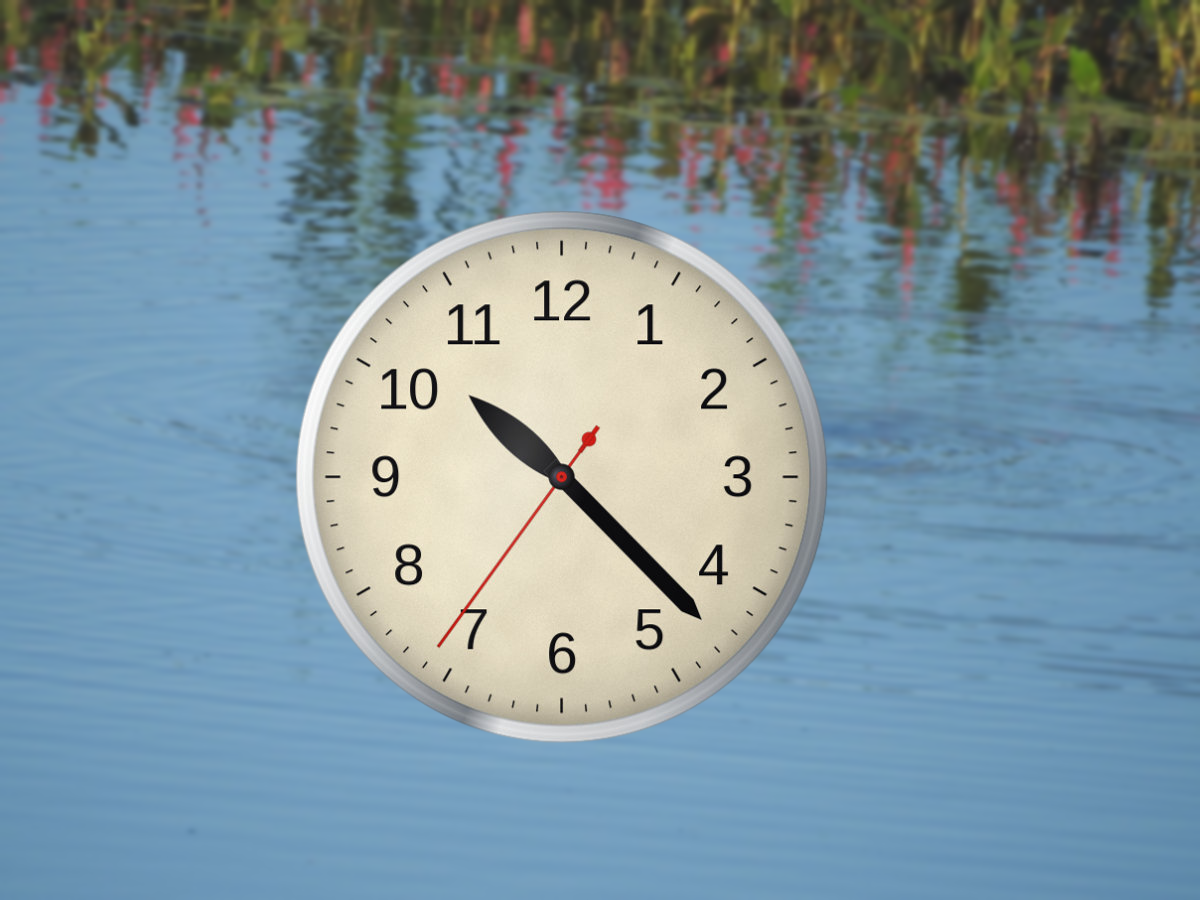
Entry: 10 h 22 min 36 s
